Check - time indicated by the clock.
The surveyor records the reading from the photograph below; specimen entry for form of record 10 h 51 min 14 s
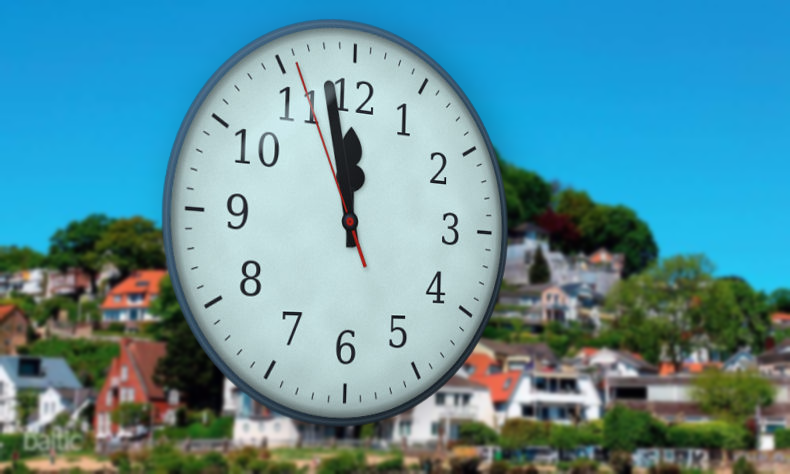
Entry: 11 h 57 min 56 s
